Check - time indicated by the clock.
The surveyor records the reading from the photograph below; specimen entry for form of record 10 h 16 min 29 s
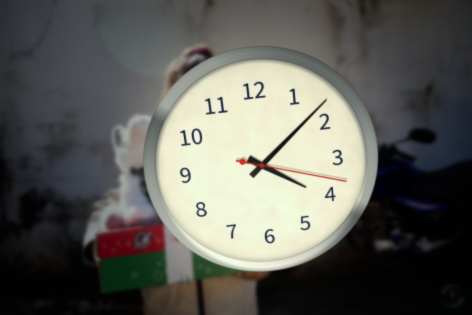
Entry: 4 h 08 min 18 s
